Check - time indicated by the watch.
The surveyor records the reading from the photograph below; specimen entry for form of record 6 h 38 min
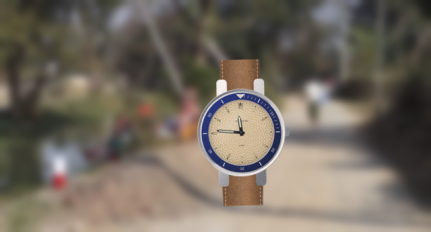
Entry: 11 h 46 min
